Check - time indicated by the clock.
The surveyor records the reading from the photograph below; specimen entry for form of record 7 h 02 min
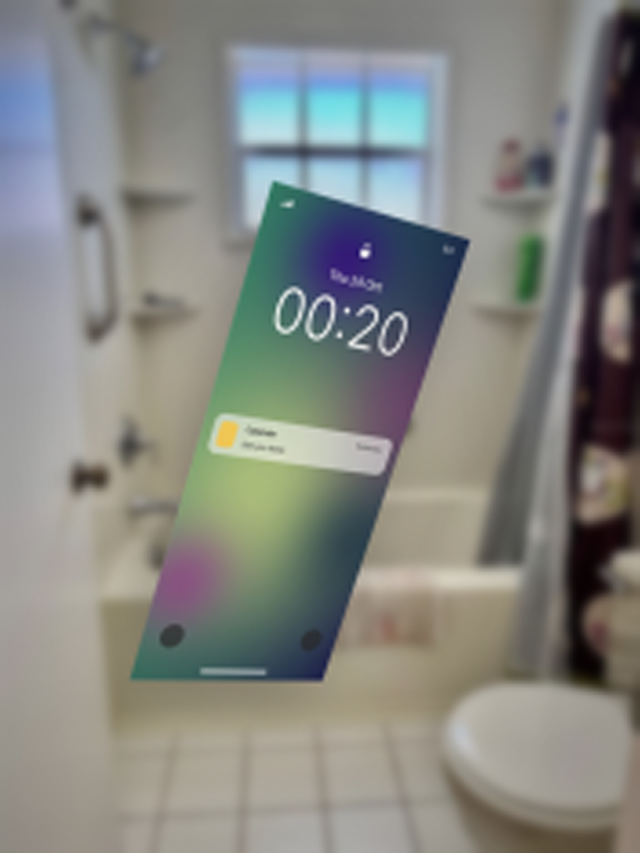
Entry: 0 h 20 min
